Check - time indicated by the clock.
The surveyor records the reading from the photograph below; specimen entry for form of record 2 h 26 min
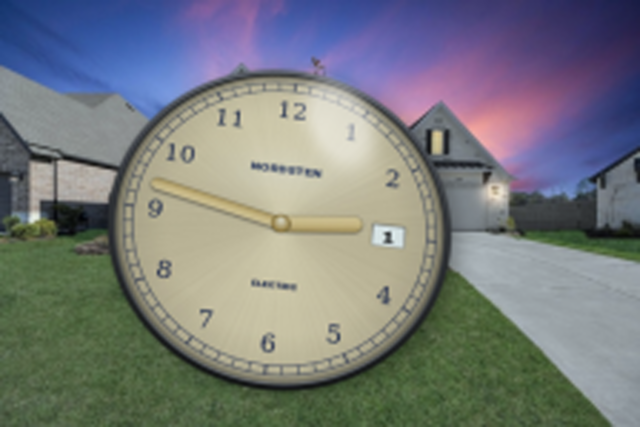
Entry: 2 h 47 min
